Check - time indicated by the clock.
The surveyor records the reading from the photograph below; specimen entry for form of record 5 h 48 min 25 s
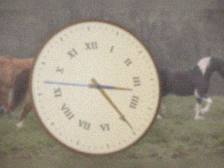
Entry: 3 h 24 min 47 s
